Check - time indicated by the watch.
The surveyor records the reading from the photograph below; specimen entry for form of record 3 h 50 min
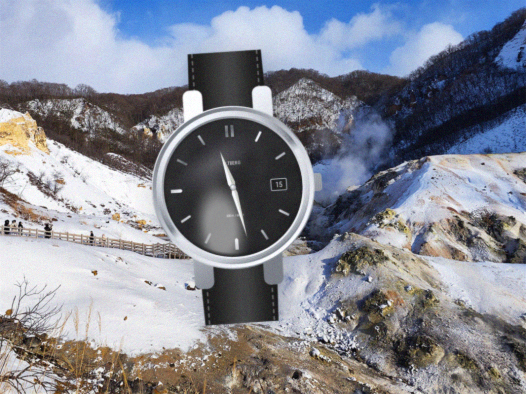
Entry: 11 h 28 min
